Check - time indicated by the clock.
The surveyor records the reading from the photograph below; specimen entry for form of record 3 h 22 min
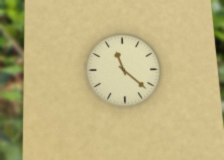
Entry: 11 h 22 min
